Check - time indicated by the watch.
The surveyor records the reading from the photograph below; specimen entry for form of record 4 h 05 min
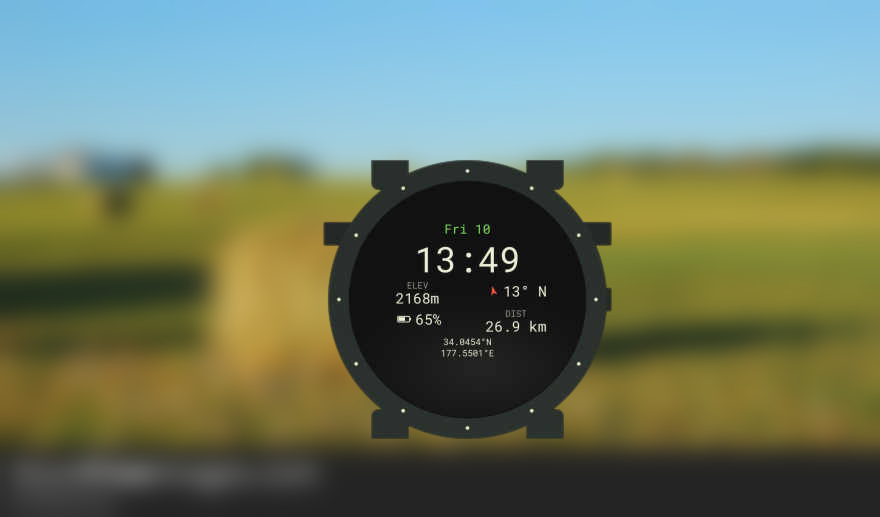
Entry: 13 h 49 min
